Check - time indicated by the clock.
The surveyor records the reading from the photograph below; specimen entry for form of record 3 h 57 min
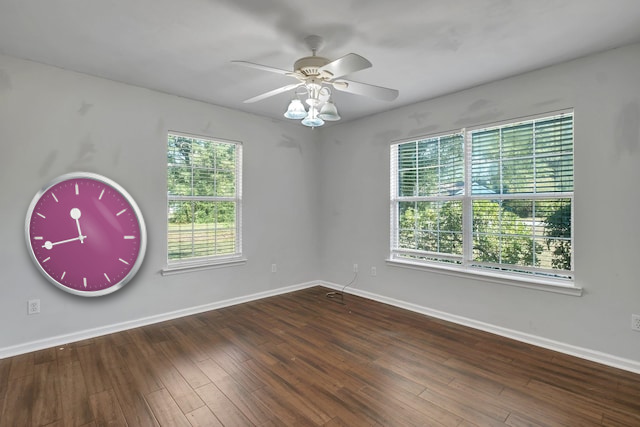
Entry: 11 h 43 min
